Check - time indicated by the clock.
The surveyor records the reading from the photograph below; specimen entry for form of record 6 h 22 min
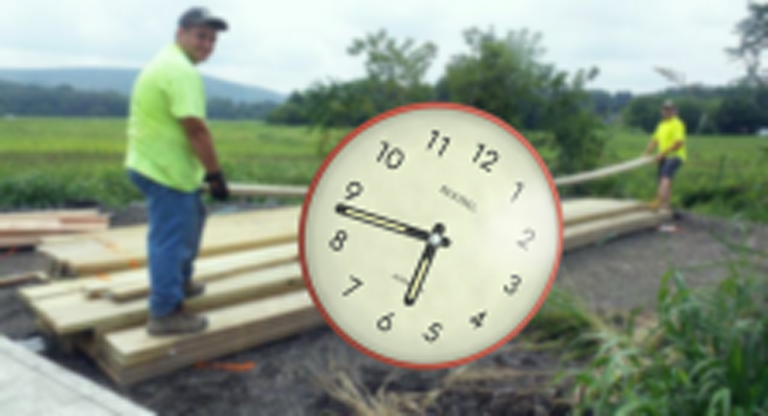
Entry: 5 h 43 min
